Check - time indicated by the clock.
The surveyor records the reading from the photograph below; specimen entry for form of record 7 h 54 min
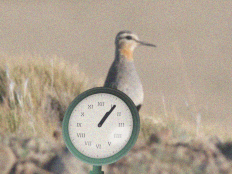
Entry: 1 h 06 min
